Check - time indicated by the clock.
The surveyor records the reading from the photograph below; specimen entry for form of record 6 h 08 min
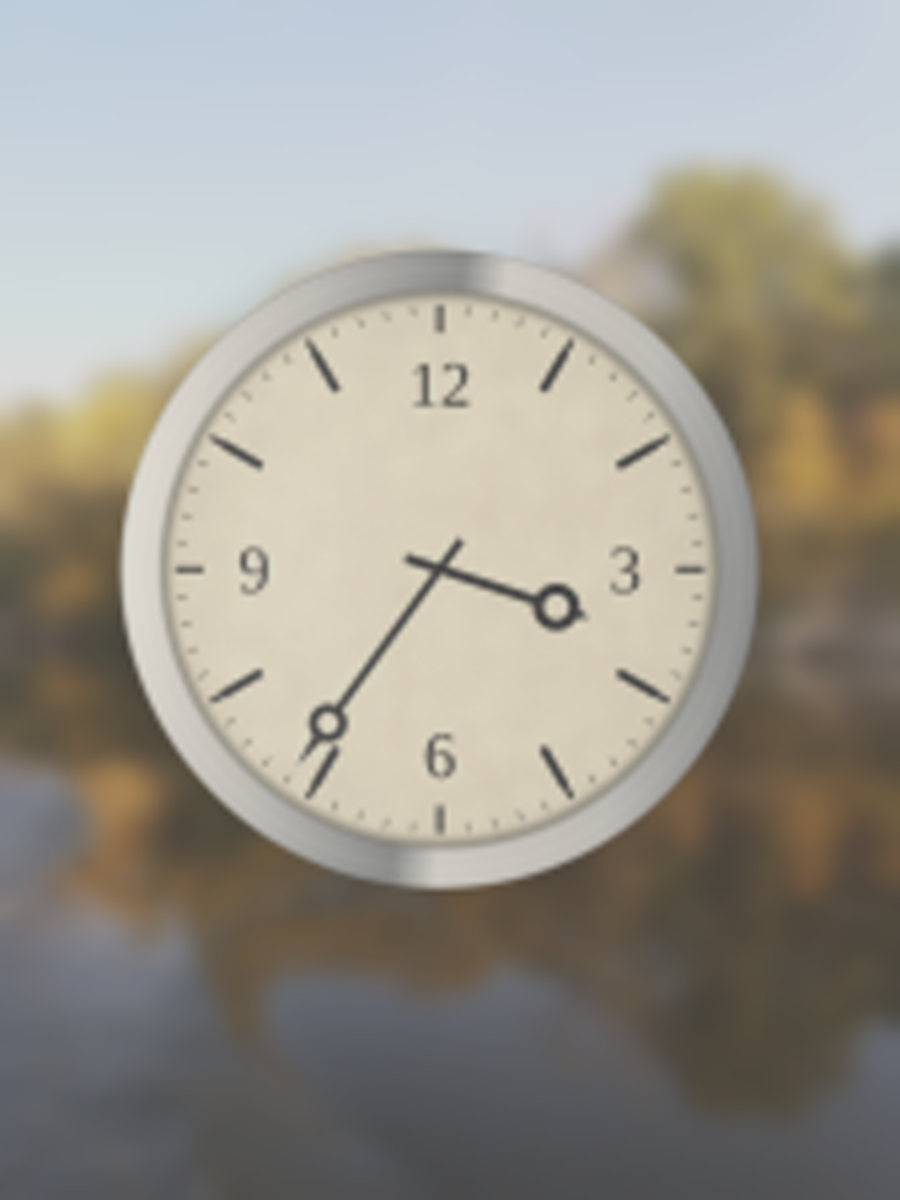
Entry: 3 h 36 min
